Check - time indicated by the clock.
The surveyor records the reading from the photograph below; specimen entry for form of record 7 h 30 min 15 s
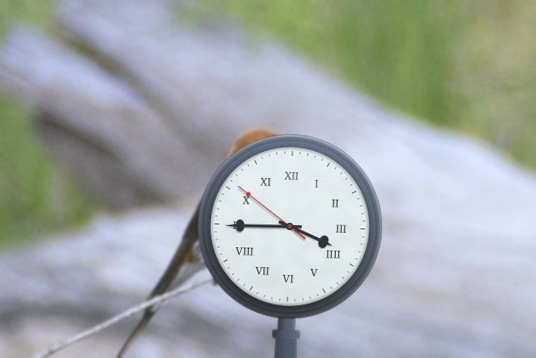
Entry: 3 h 44 min 51 s
